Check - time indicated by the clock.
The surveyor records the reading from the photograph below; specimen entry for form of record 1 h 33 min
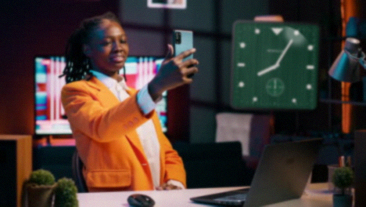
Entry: 8 h 05 min
